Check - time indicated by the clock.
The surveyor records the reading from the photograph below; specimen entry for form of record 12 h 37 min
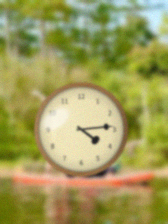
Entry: 4 h 14 min
